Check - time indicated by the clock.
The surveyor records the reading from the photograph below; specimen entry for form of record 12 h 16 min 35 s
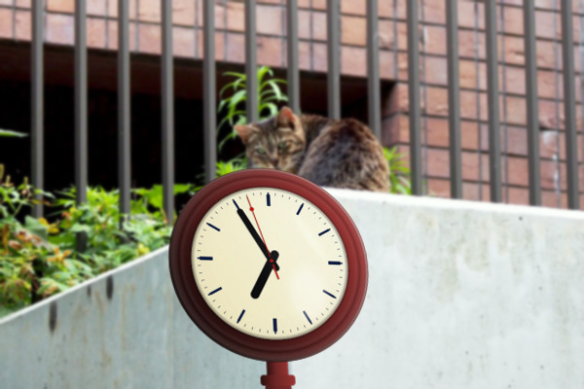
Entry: 6 h 54 min 57 s
